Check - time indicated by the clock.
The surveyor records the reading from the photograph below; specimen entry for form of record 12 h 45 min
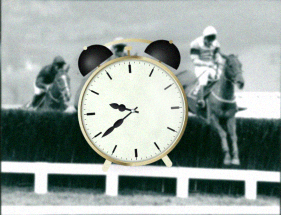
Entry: 9 h 39 min
